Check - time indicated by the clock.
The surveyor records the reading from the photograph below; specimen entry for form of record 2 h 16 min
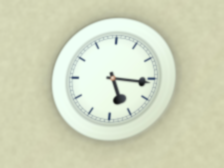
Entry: 5 h 16 min
